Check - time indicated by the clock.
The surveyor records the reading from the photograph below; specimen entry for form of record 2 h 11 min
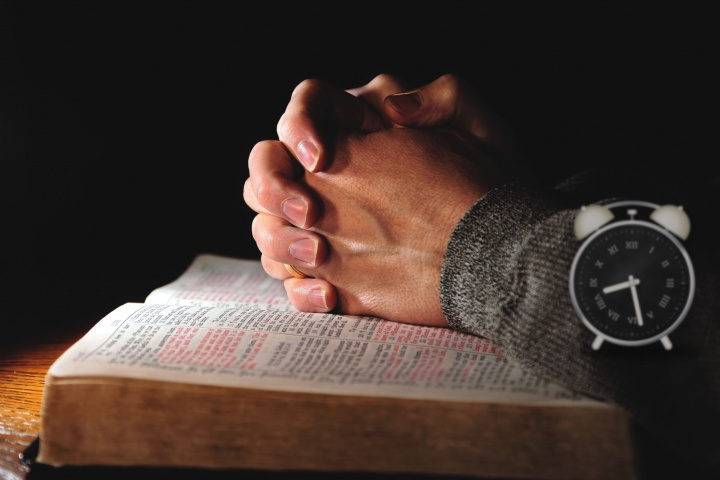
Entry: 8 h 28 min
